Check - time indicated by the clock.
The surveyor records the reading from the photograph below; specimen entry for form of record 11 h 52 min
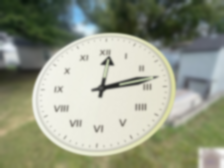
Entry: 12 h 13 min
